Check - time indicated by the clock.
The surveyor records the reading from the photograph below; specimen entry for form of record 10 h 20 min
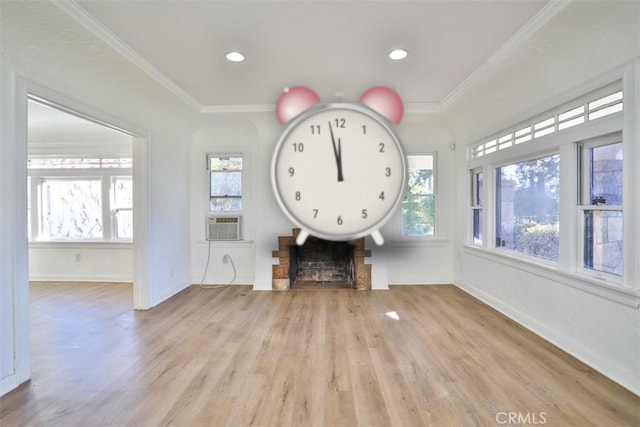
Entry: 11 h 58 min
